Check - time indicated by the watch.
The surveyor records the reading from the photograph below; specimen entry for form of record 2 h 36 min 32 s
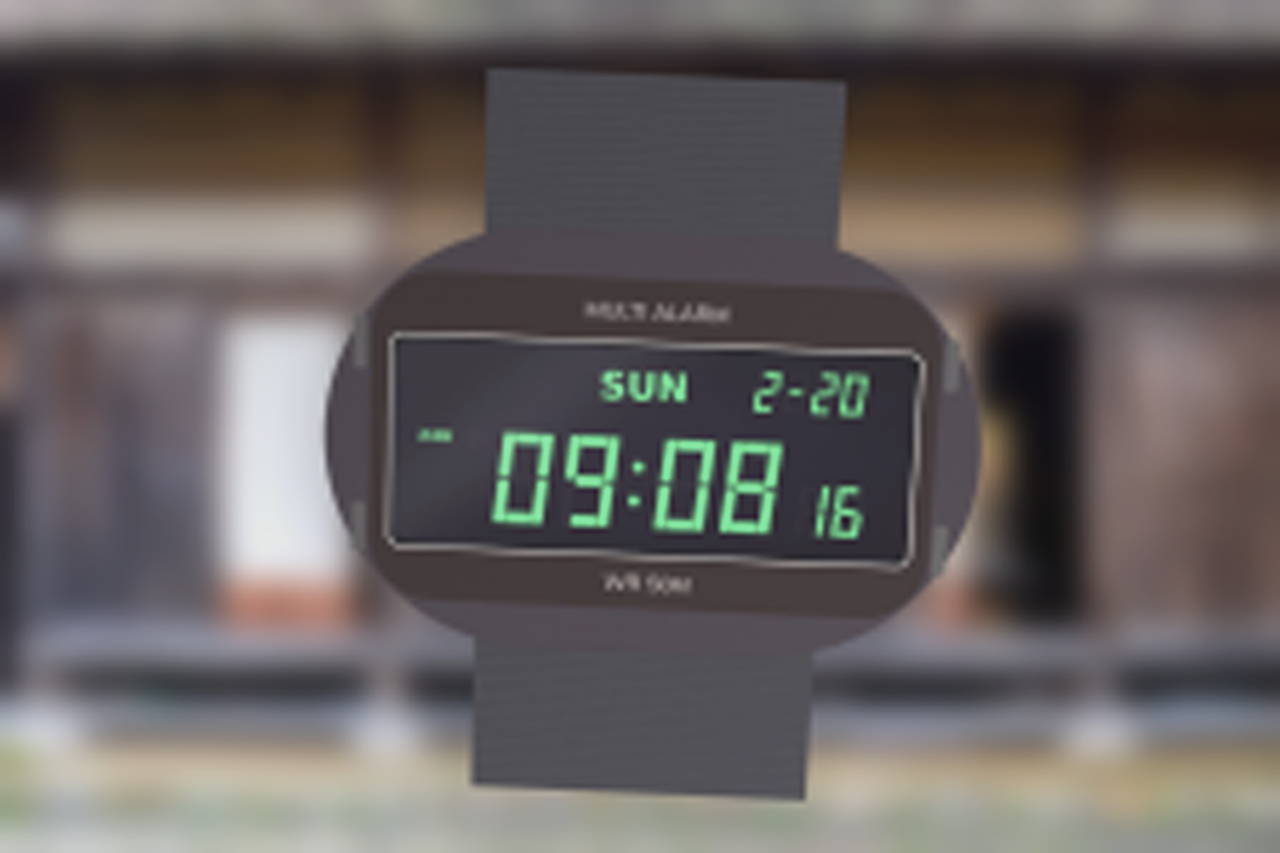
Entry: 9 h 08 min 16 s
